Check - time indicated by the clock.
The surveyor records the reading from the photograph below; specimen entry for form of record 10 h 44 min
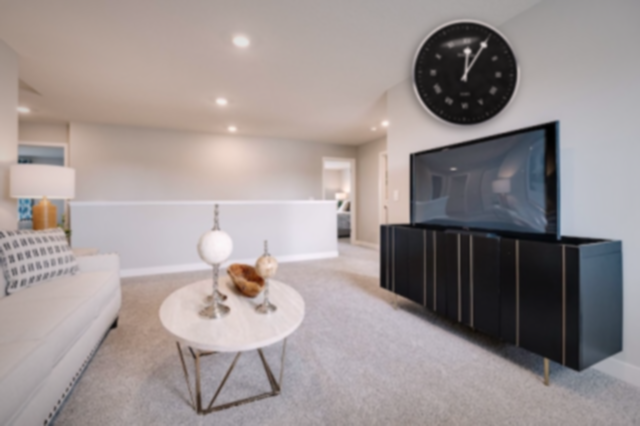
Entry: 12 h 05 min
